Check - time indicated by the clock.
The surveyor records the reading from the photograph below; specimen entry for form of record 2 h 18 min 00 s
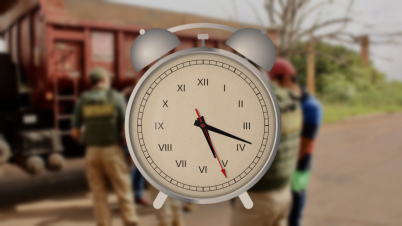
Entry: 5 h 18 min 26 s
